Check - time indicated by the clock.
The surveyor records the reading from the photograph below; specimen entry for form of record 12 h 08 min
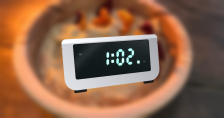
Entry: 1 h 02 min
